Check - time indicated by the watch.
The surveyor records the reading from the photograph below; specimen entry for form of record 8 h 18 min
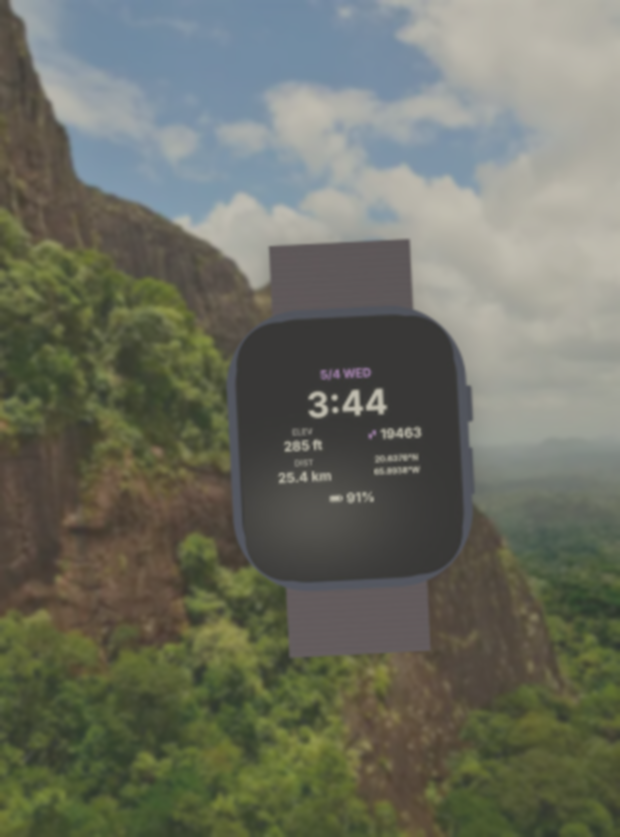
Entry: 3 h 44 min
